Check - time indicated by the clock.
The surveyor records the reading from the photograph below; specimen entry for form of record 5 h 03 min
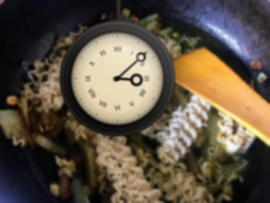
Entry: 3 h 08 min
